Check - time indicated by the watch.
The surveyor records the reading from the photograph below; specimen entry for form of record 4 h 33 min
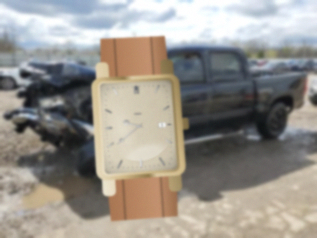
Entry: 9 h 39 min
